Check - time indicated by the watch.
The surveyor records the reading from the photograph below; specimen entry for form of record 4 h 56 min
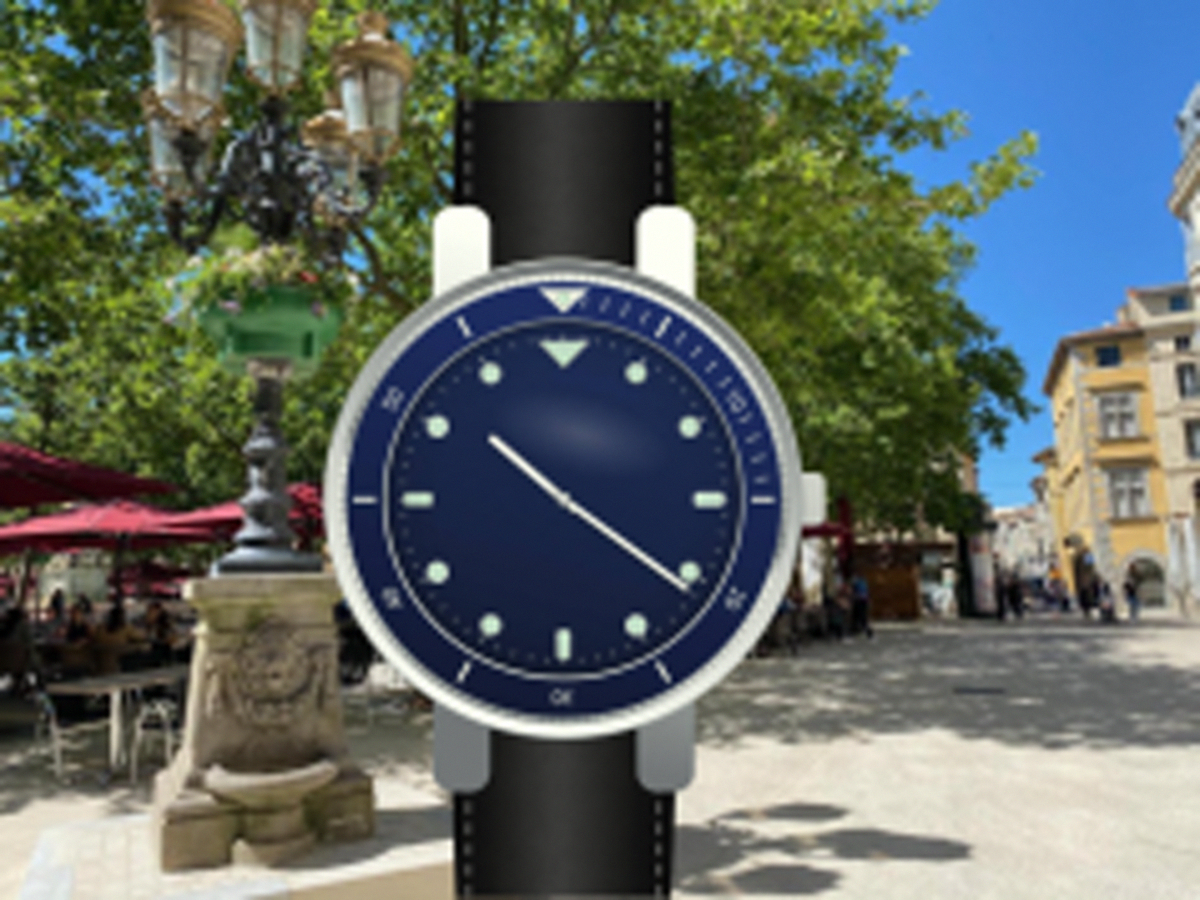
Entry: 10 h 21 min
